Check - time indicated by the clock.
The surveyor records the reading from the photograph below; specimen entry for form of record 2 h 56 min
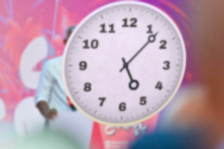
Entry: 5 h 07 min
